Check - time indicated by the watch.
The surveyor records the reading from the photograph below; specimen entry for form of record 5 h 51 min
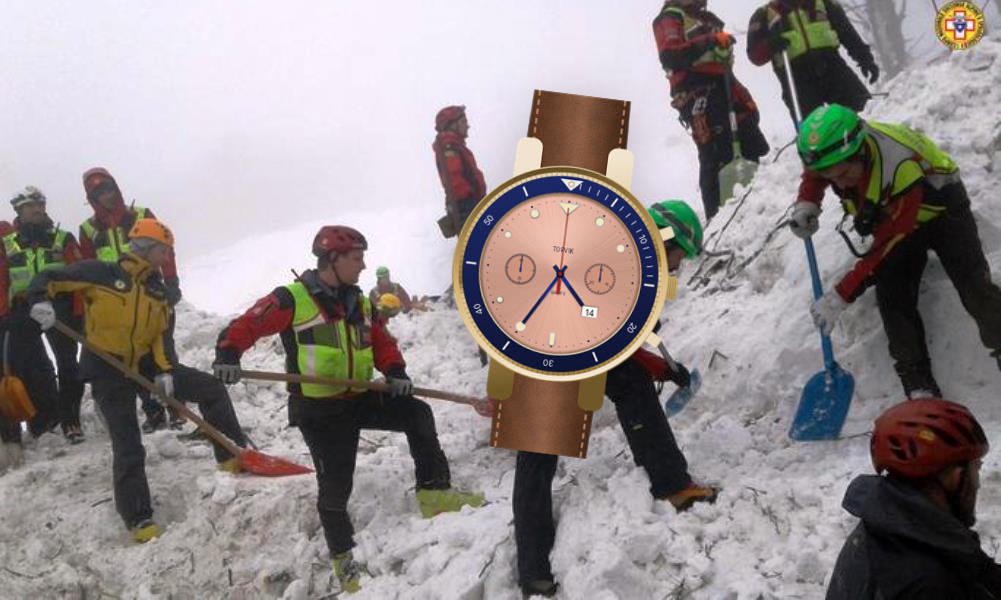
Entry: 4 h 35 min
